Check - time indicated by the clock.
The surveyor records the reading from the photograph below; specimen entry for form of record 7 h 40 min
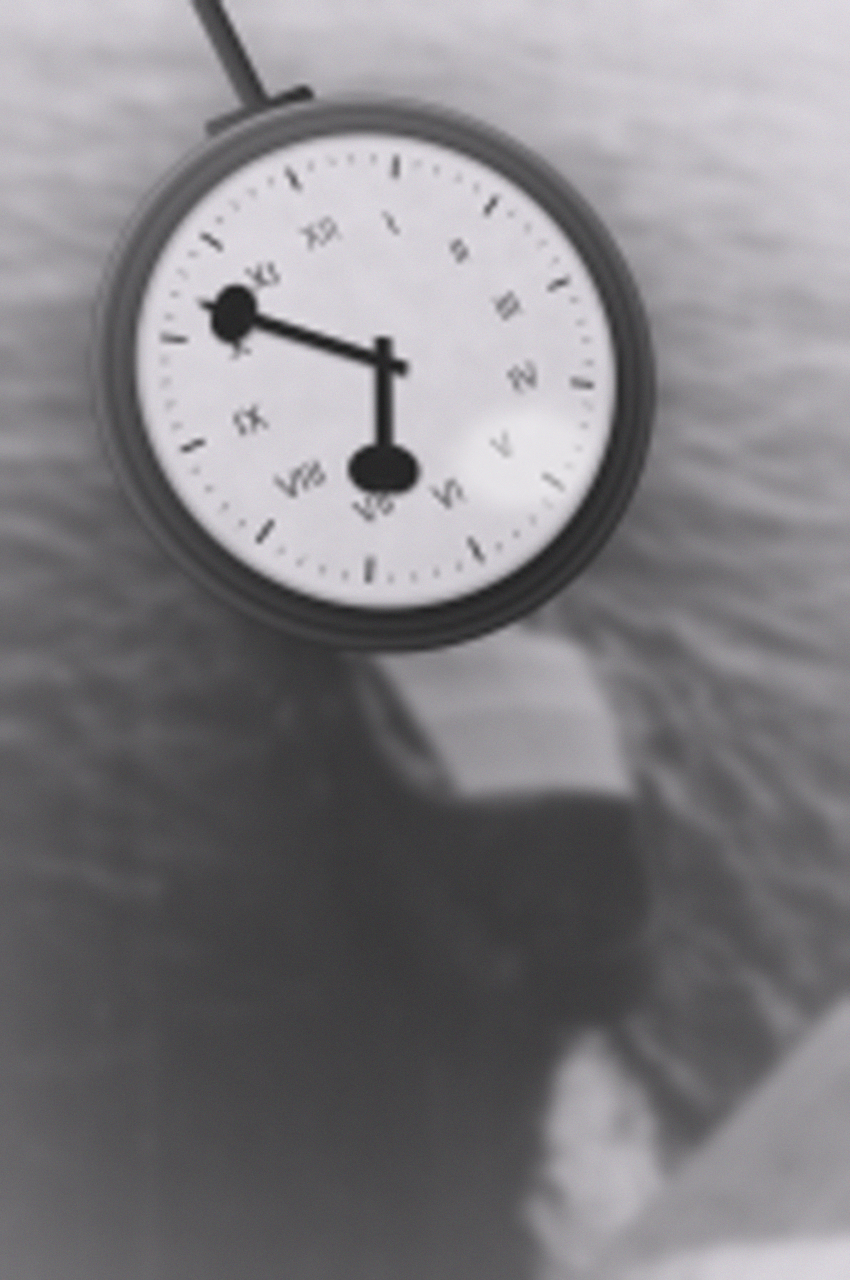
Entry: 6 h 52 min
